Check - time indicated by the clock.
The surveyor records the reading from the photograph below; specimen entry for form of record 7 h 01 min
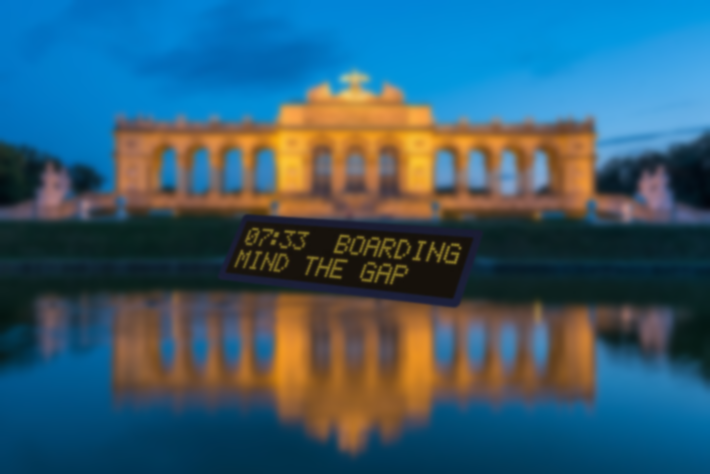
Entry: 7 h 33 min
